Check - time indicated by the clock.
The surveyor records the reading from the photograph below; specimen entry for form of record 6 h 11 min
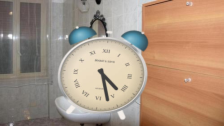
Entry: 4 h 27 min
